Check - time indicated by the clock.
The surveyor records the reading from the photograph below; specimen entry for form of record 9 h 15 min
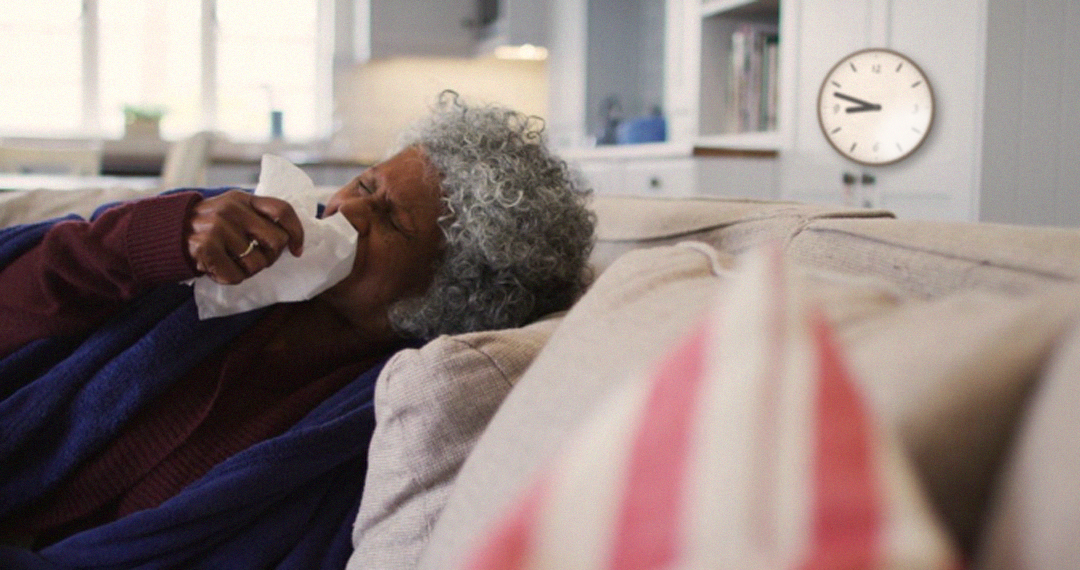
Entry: 8 h 48 min
